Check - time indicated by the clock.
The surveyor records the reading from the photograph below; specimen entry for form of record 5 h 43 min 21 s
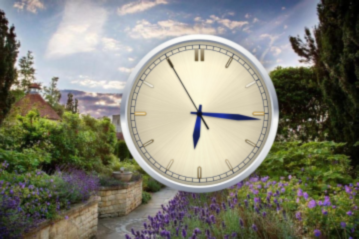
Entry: 6 h 15 min 55 s
